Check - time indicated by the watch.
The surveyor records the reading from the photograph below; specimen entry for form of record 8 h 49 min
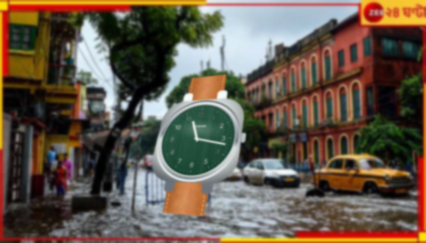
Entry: 11 h 17 min
